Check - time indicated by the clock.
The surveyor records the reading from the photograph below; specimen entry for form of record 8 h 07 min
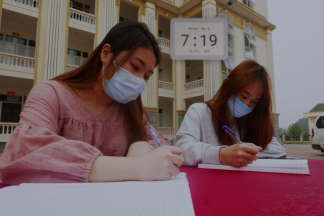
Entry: 7 h 19 min
